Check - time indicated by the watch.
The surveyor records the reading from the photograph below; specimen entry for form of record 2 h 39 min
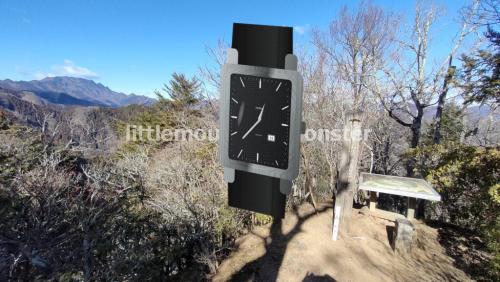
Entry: 12 h 37 min
